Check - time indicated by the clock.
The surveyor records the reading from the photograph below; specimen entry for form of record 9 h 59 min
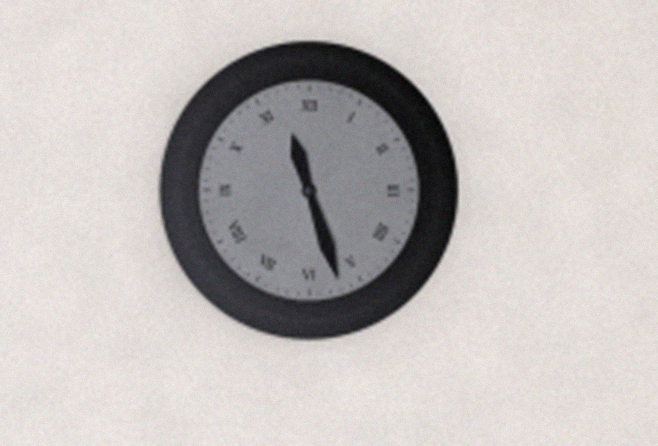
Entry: 11 h 27 min
